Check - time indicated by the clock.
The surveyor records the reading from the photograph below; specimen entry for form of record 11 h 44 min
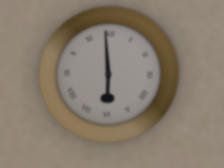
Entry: 5 h 59 min
